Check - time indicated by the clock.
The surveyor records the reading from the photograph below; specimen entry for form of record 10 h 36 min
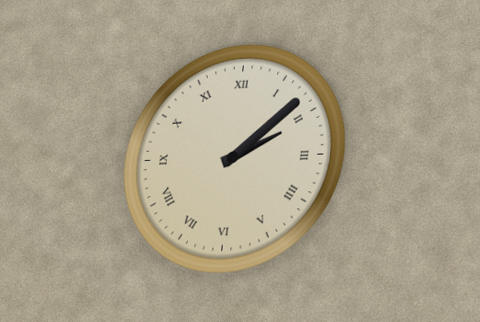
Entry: 2 h 08 min
